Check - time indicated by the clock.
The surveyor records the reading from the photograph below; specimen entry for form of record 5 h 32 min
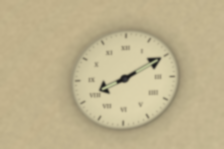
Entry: 8 h 10 min
